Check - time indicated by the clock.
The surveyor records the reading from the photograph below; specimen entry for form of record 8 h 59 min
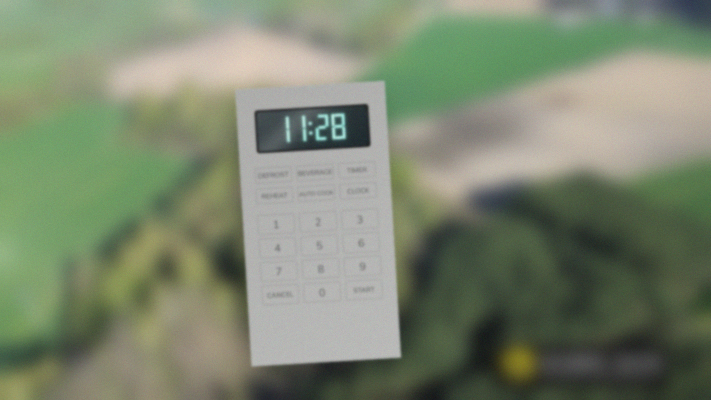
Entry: 11 h 28 min
